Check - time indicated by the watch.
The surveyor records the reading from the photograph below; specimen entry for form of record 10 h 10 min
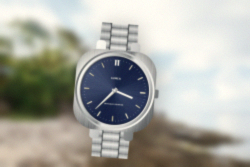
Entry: 3 h 37 min
